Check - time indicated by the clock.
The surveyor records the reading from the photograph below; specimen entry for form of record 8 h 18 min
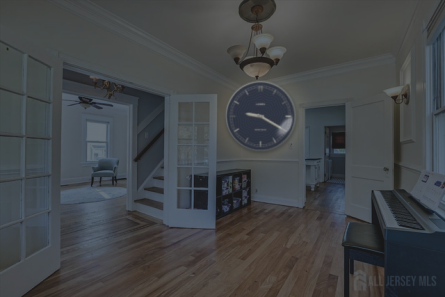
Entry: 9 h 20 min
